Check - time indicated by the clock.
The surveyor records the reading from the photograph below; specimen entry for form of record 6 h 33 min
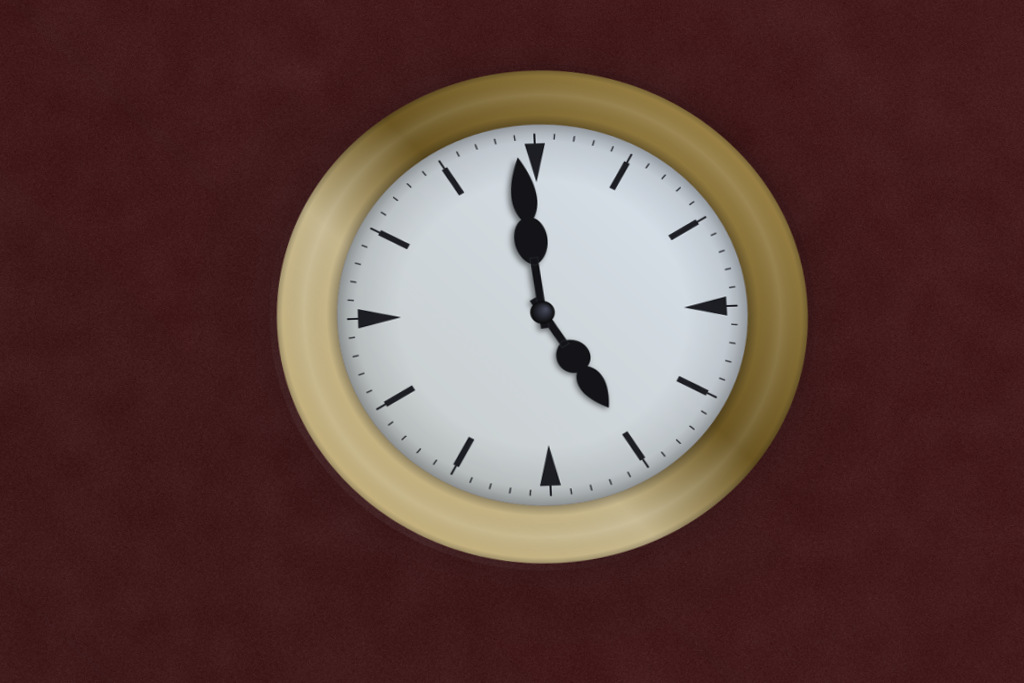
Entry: 4 h 59 min
